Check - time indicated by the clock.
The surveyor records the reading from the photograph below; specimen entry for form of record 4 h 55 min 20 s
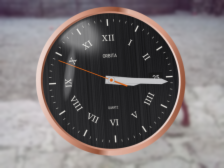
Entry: 3 h 15 min 49 s
